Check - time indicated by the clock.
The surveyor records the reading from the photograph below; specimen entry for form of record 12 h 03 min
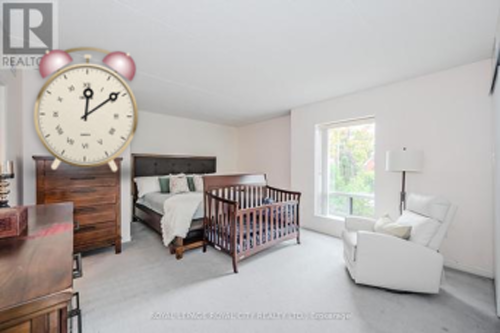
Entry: 12 h 09 min
